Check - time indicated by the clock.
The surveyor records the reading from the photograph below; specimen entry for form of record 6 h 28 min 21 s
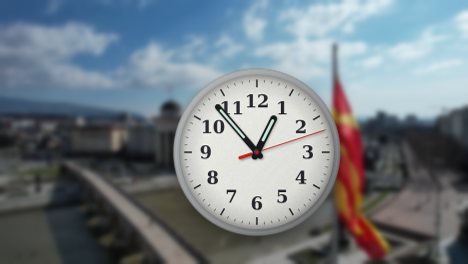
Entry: 12 h 53 min 12 s
